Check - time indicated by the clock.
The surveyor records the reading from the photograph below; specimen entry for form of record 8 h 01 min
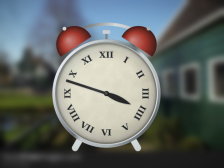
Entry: 3 h 48 min
